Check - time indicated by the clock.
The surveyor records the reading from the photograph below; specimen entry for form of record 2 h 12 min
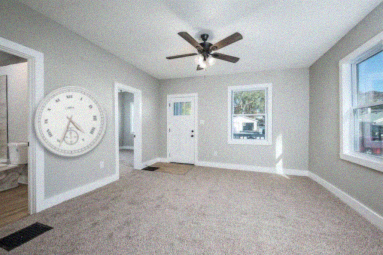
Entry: 4 h 34 min
